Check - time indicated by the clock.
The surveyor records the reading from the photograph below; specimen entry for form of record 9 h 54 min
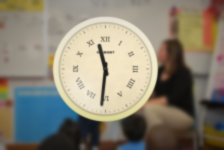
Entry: 11 h 31 min
